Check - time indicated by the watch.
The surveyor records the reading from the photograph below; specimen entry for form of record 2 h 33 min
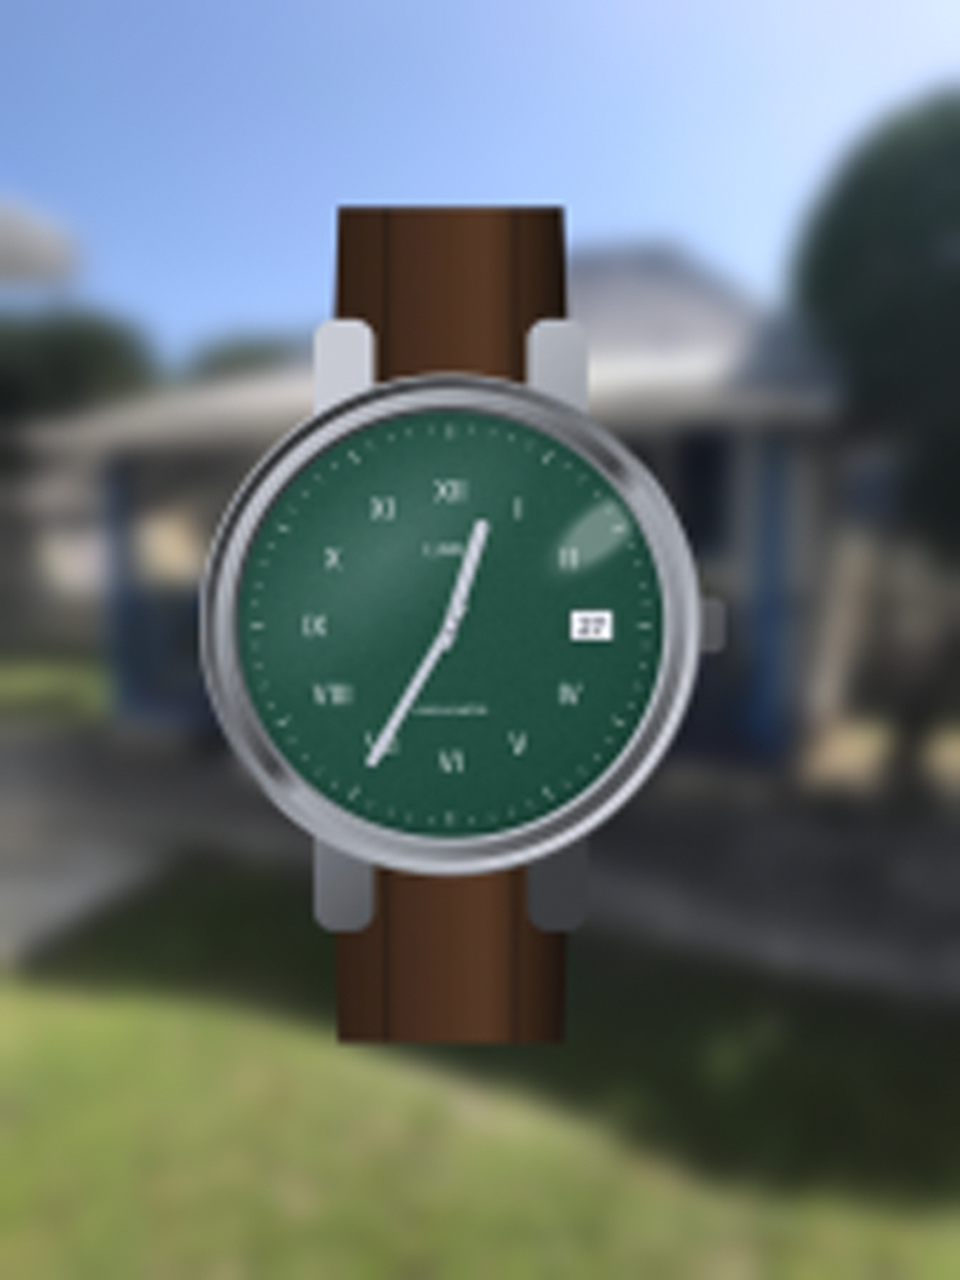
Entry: 12 h 35 min
